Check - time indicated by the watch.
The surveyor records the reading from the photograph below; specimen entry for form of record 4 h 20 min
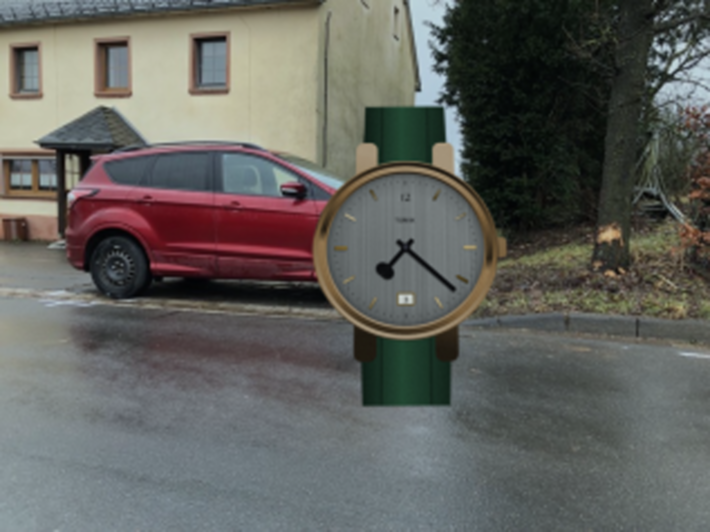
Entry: 7 h 22 min
